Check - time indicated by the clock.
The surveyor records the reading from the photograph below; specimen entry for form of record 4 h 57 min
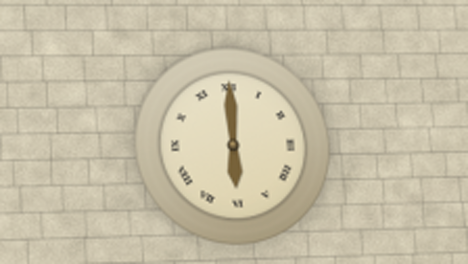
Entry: 6 h 00 min
